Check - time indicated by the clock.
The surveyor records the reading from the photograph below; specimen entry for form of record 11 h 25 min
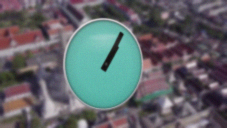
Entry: 1 h 05 min
